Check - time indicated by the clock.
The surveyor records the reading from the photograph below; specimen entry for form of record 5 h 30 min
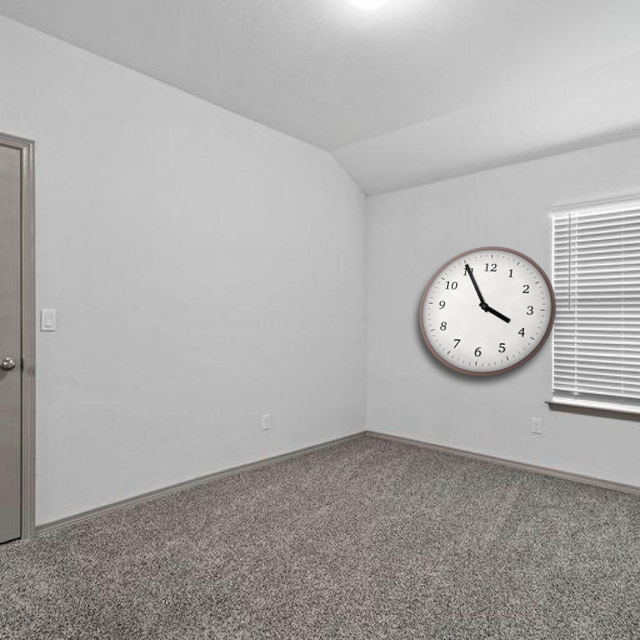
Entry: 3 h 55 min
